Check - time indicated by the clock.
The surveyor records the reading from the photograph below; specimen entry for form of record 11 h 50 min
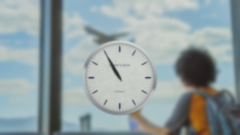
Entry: 10 h 55 min
